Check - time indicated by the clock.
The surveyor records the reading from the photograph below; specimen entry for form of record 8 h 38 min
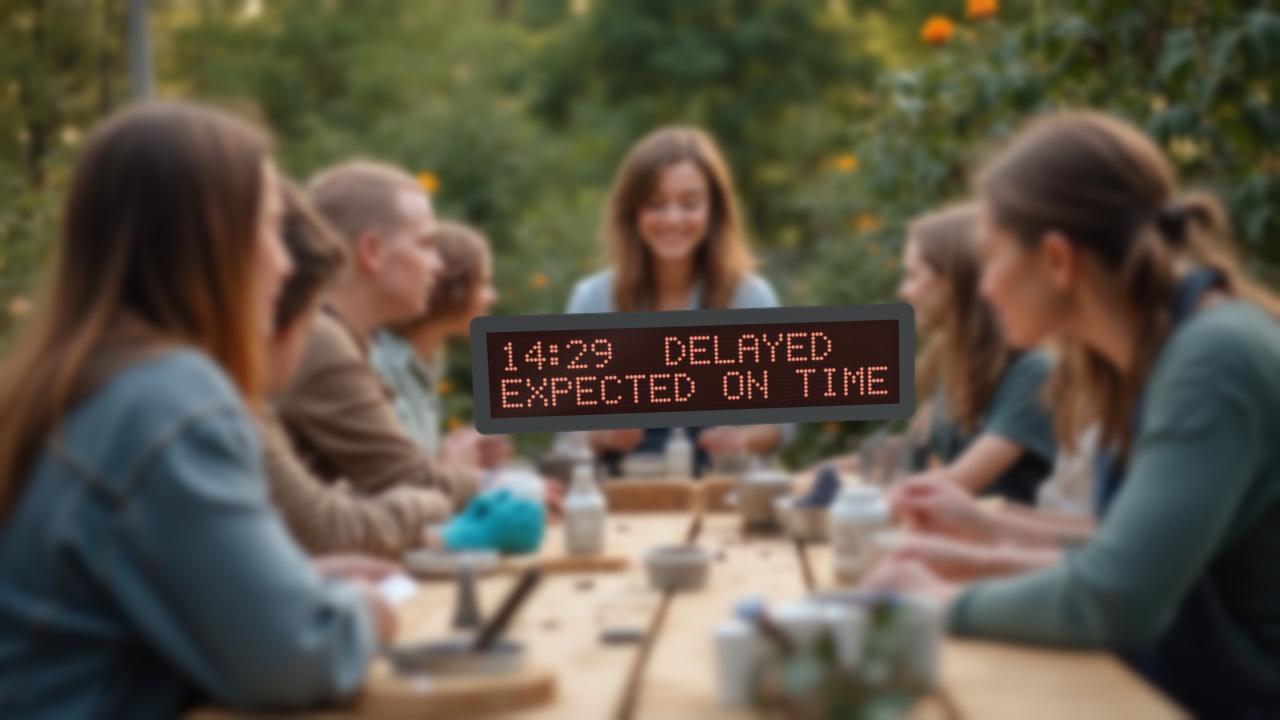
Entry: 14 h 29 min
